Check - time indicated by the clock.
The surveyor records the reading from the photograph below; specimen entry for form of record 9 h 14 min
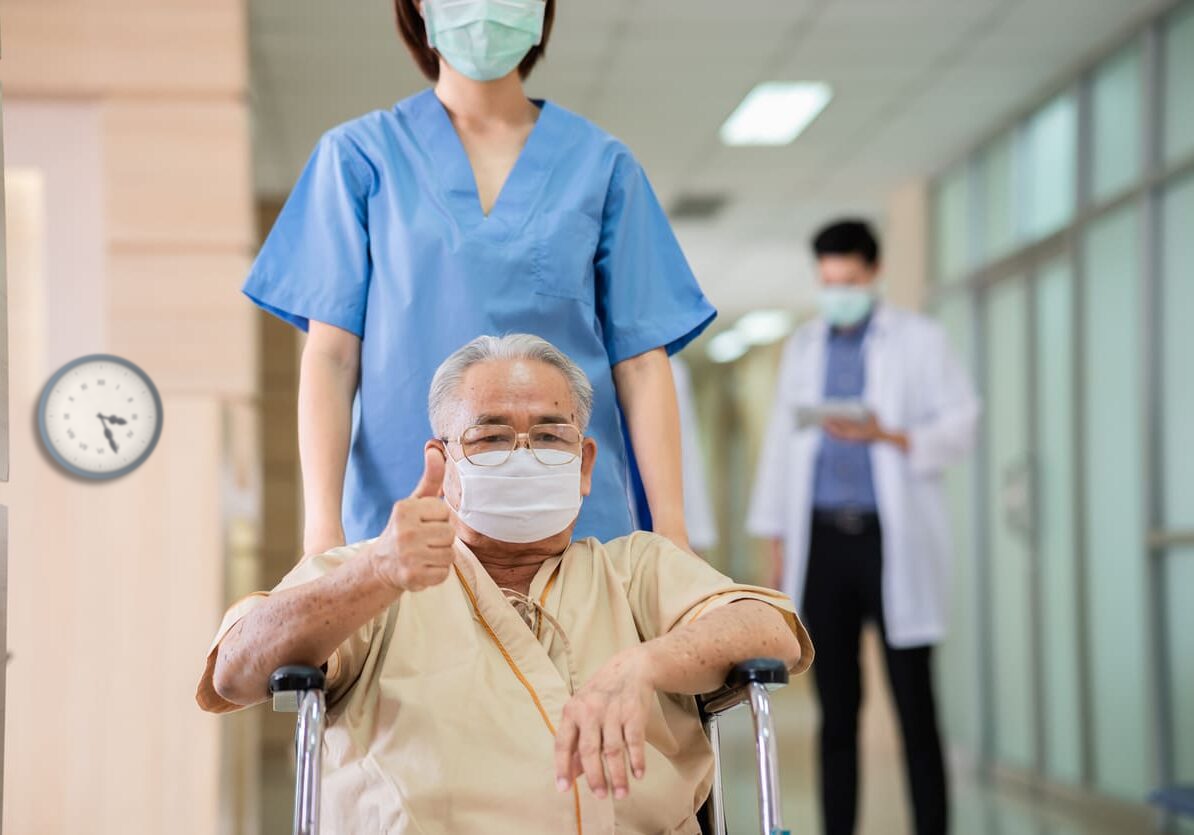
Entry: 3 h 26 min
